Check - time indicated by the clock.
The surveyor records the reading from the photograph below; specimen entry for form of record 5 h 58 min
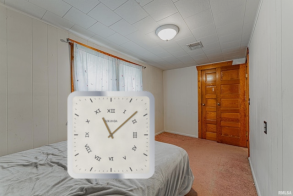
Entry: 11 h 08 min
